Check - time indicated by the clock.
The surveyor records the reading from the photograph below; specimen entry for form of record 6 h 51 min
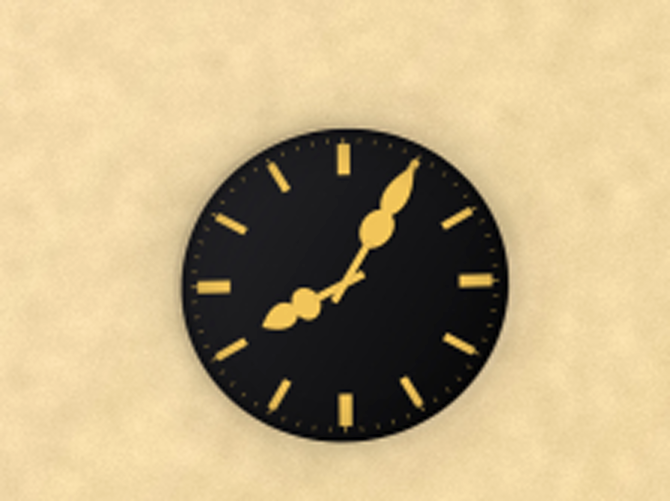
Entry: 8 h 05 min
